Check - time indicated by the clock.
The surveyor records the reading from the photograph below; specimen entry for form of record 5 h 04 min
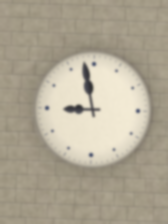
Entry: 8 h 58 min
